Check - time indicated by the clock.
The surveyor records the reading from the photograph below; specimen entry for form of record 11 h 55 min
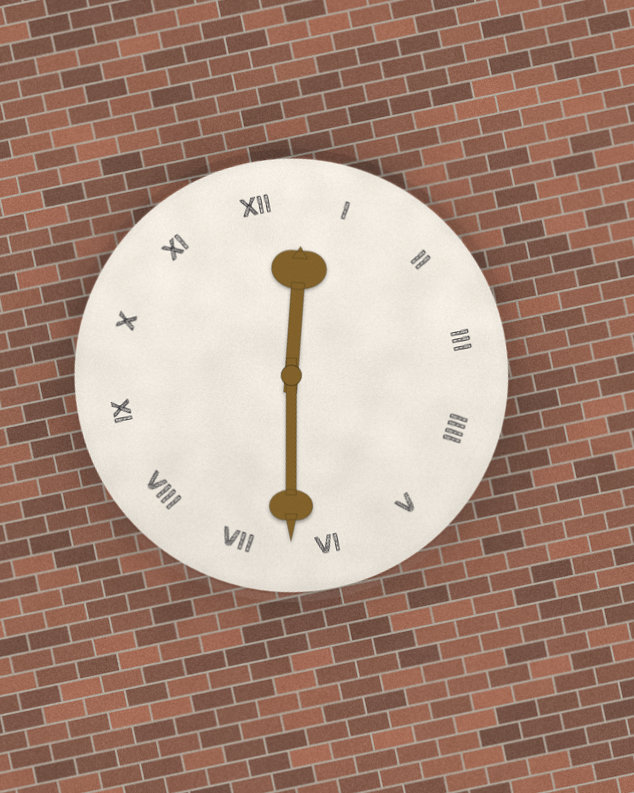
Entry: 12 h 32 min
